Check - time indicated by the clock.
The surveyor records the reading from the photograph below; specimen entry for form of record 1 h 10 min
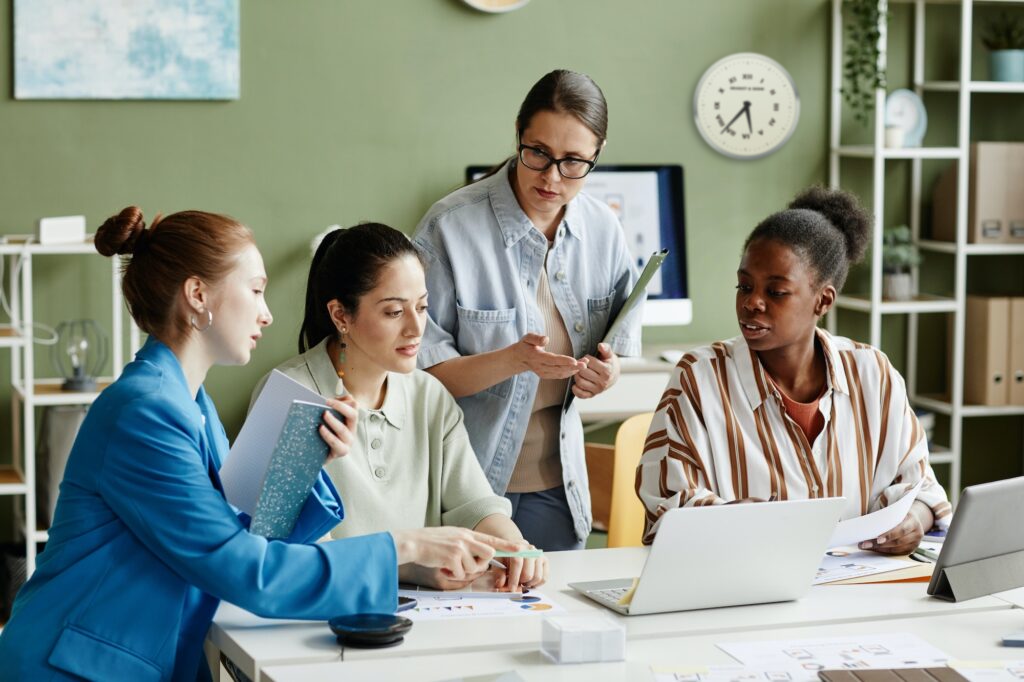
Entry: 5 h 37 min
